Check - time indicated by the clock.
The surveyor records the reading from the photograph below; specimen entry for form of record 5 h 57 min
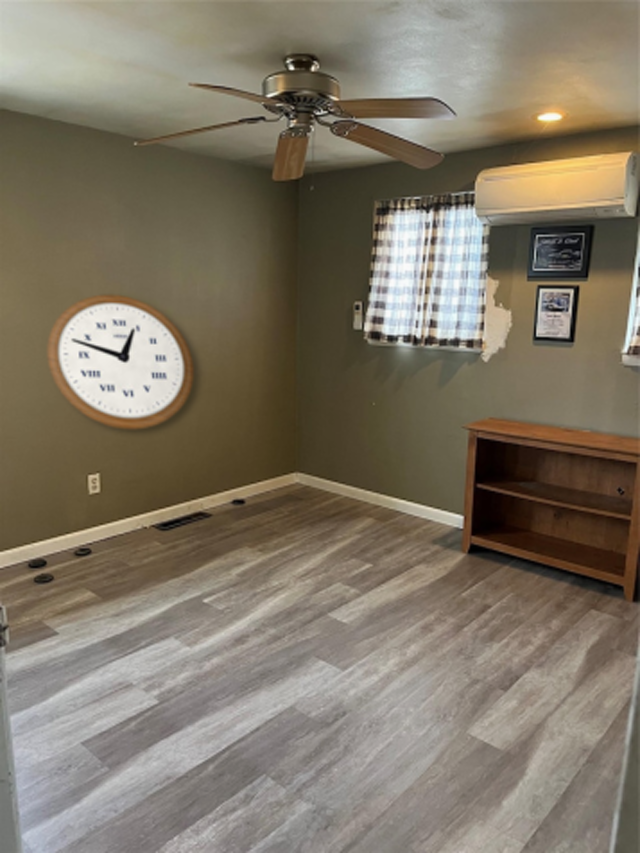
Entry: 12 h 48 min
